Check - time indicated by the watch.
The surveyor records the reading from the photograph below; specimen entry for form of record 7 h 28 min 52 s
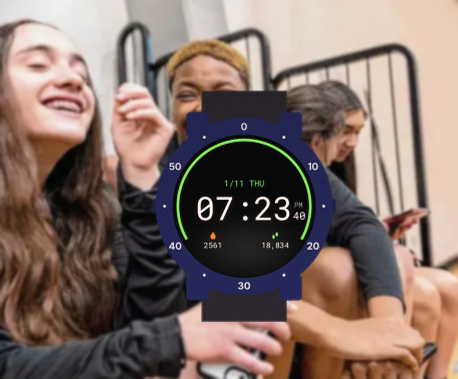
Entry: 7 h 23 min 40 s
